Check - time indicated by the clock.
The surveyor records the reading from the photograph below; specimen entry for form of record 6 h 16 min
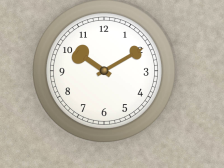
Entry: 10 h 10 min
